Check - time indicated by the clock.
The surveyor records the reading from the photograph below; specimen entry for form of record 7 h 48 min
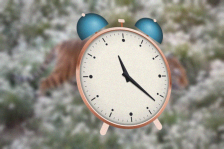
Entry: 11 h 22 min
